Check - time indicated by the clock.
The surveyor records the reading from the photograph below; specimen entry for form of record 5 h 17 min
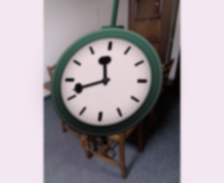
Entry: 11 h 42 min
